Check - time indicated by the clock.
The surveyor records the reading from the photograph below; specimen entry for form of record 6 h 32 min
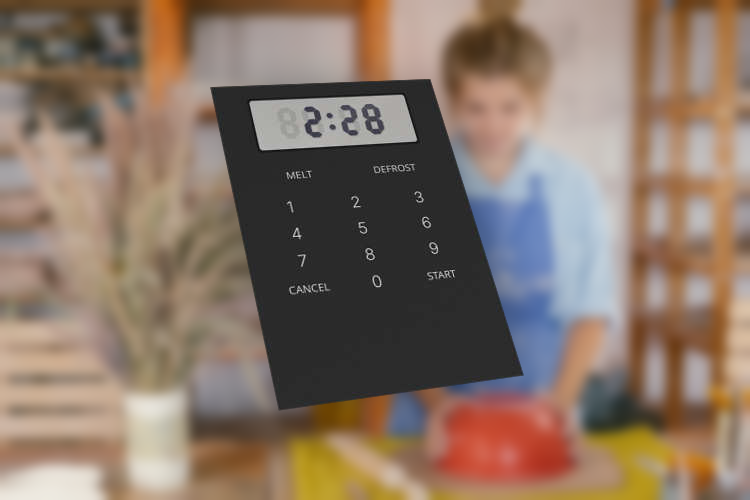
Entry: 2 h 28 min
